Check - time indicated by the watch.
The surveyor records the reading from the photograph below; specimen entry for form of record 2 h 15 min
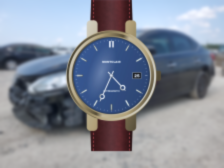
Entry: 4 h 34 min
